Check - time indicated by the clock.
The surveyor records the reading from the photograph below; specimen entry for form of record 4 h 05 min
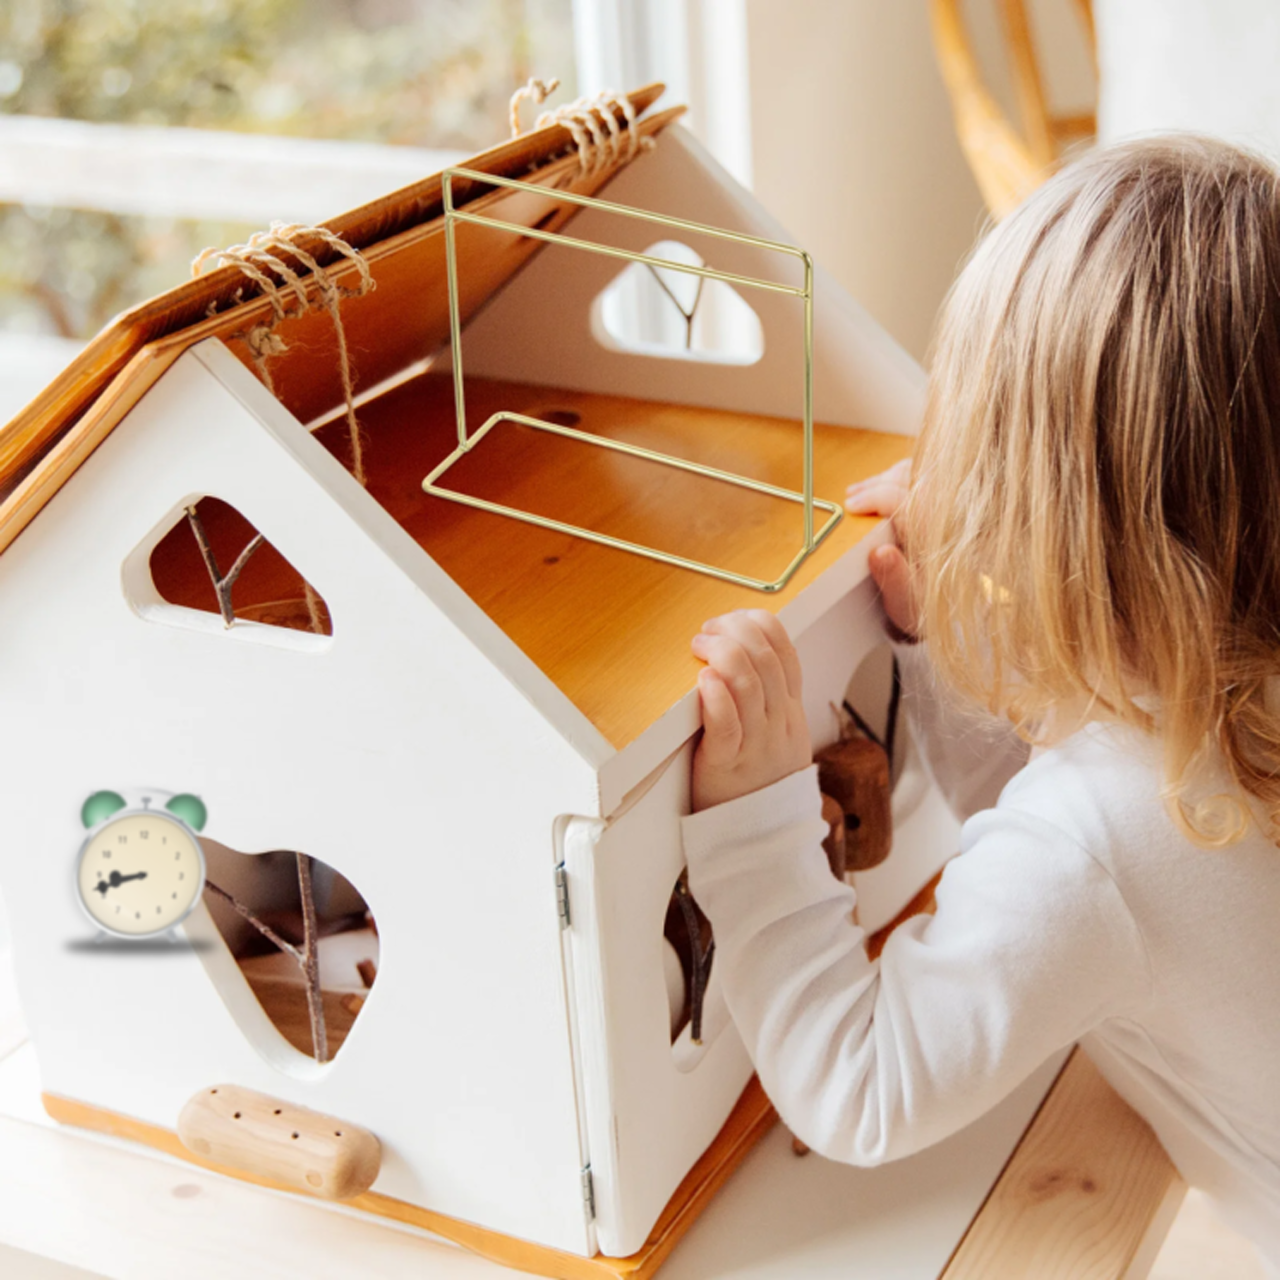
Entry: 8 h 42 min
